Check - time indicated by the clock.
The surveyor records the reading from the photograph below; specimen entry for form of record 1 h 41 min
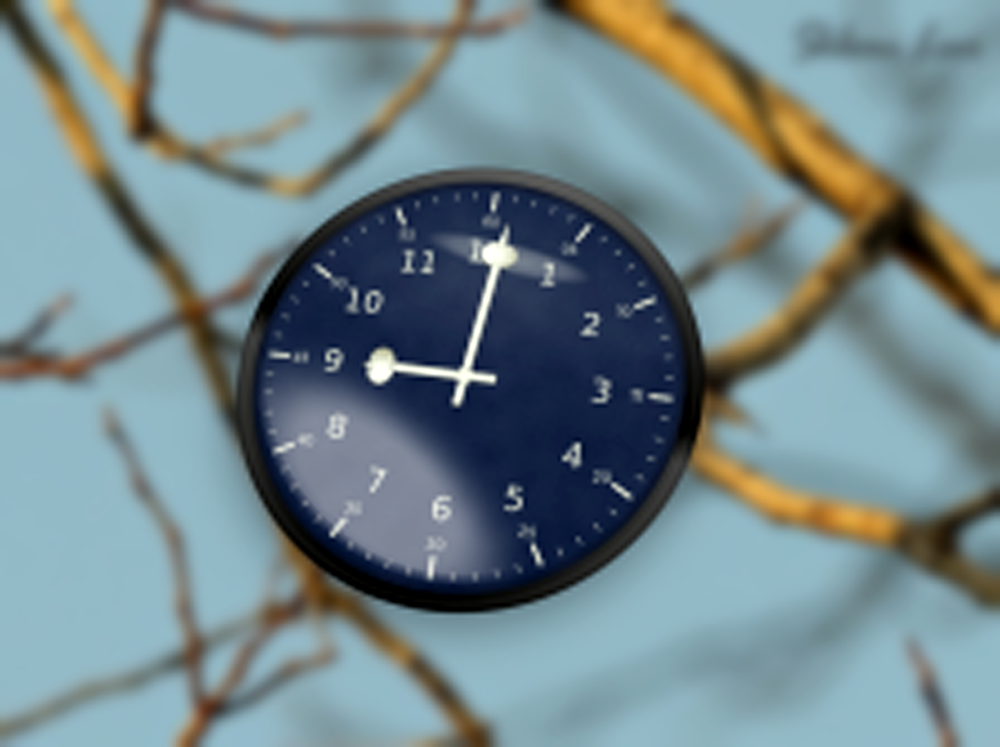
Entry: 9 h 01 min
